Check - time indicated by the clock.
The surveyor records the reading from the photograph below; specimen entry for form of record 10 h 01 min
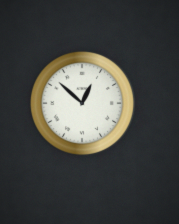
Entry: 12 h 52 min
